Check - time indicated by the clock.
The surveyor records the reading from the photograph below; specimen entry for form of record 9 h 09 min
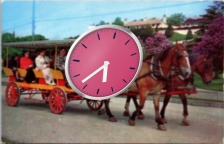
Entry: 5 h 37 min
